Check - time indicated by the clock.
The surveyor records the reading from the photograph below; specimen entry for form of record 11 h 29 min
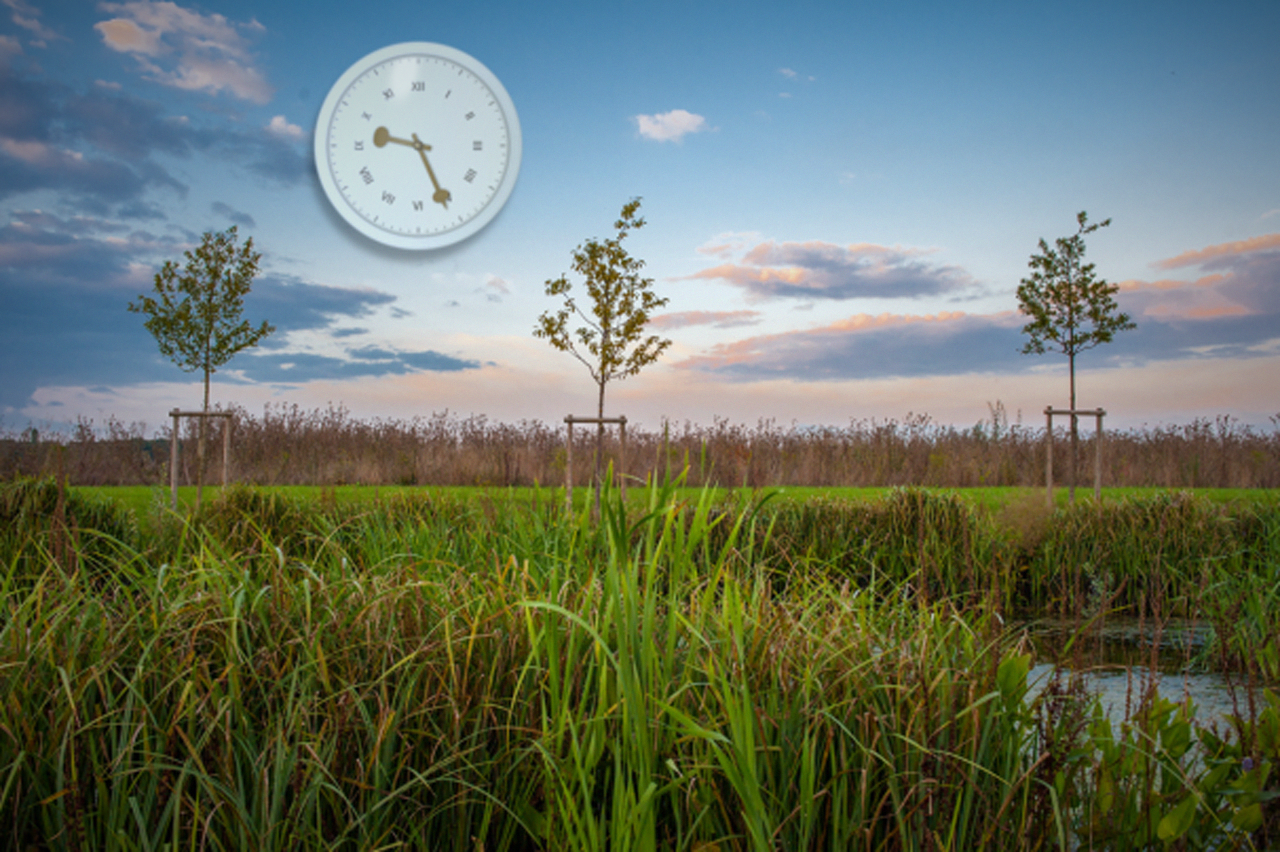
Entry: 9 h 26 min
